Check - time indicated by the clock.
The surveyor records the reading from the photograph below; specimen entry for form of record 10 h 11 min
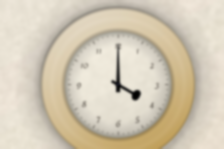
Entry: 4 h 00 min
